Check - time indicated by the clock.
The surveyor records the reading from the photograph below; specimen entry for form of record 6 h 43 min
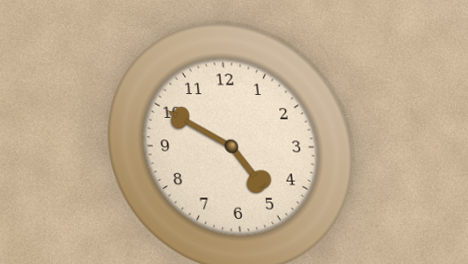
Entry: 4 h 50 min
